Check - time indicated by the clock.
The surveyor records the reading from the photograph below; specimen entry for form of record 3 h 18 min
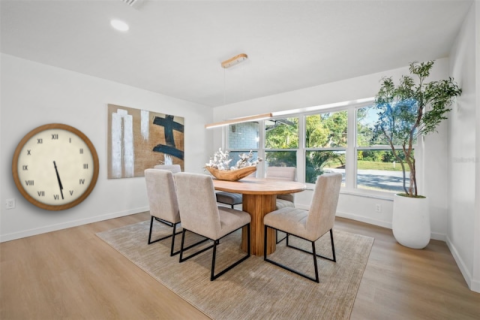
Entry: 5 h 28 min
